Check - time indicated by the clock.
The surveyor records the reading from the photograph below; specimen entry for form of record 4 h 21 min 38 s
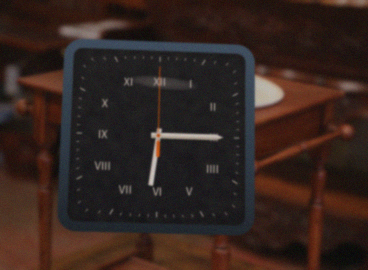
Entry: 6 h 15 min 00 s
